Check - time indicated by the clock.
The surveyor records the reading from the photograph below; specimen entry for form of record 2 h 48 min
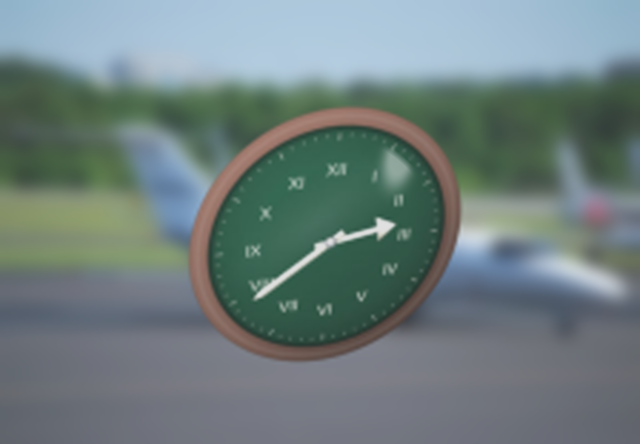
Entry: 2 h 39 min
